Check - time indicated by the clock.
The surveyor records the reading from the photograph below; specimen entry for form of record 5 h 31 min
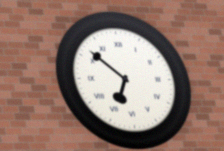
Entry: 6 h 52 min
